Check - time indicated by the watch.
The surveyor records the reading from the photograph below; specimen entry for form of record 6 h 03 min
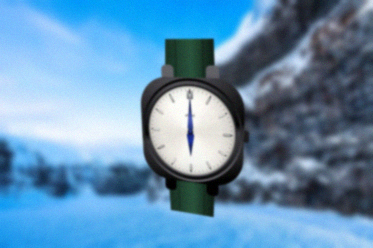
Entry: 6 h 00 min
